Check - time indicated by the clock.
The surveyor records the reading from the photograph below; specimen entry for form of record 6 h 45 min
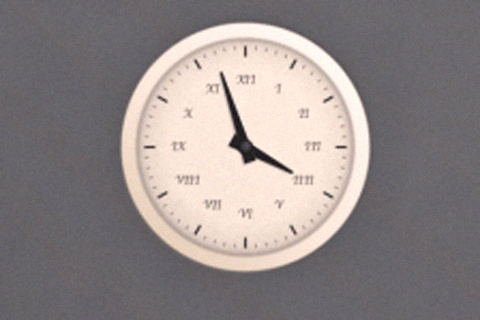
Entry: 3 h 57 min
